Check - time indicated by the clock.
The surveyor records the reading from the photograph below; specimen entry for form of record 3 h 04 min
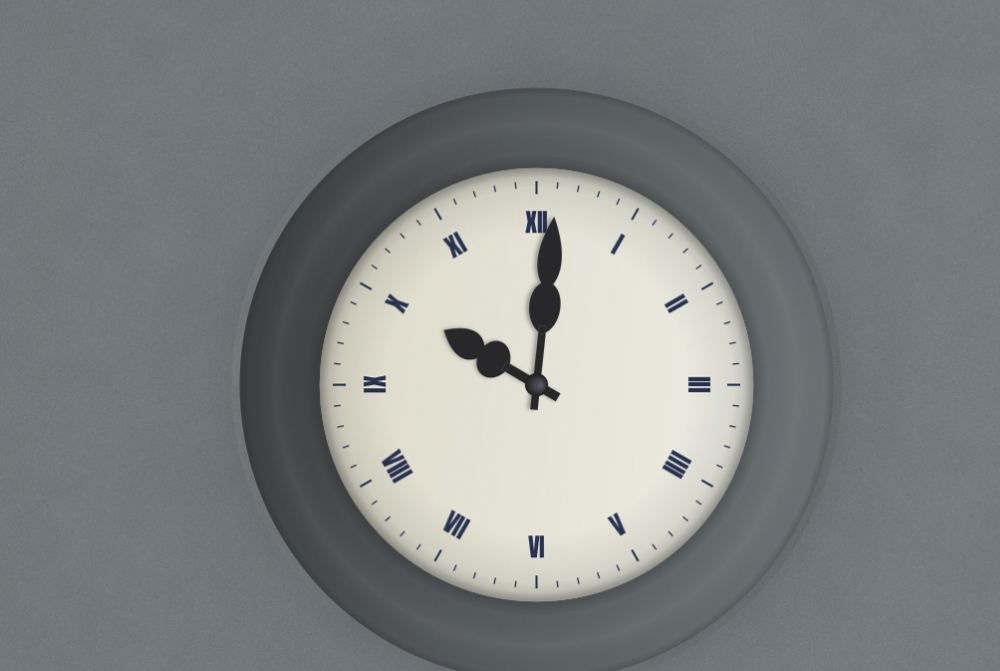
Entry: 10 h 01 min
